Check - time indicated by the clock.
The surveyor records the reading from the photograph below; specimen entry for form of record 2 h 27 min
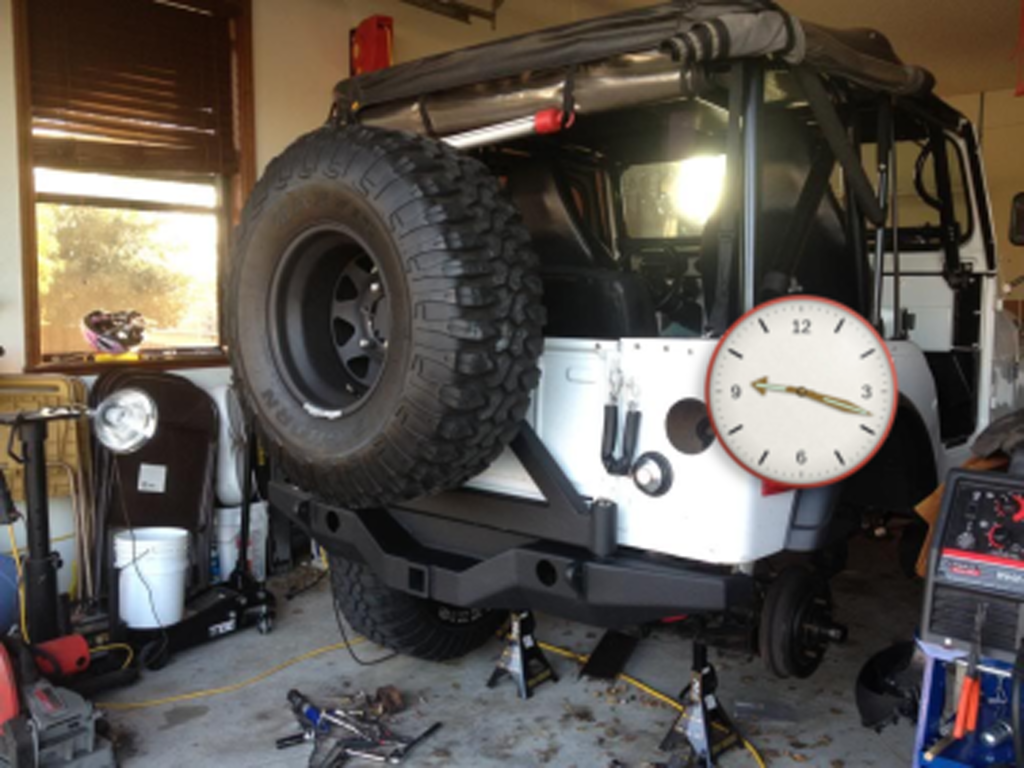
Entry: 9 h 18 min
